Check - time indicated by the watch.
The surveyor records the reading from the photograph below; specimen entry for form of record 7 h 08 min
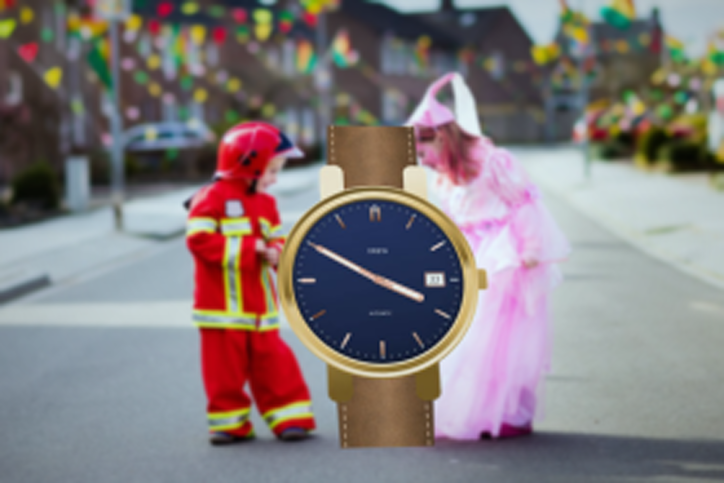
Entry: 3 h 50 min
